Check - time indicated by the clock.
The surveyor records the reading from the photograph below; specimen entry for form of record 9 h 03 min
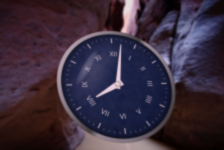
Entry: 8 h 02 min
